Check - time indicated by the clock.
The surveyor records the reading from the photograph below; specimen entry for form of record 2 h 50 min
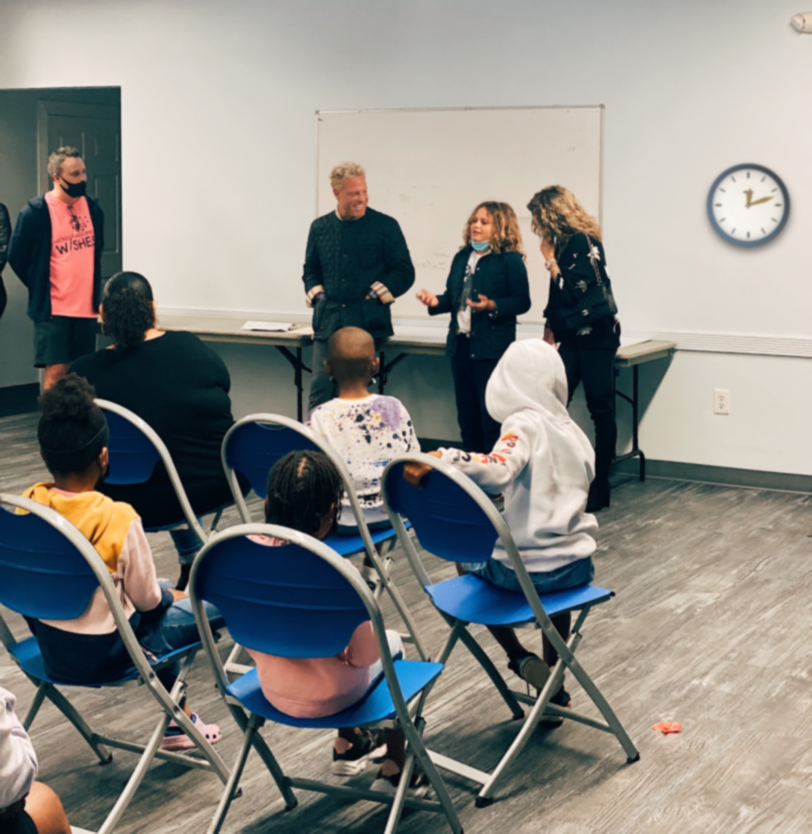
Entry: 12 h 12 min
